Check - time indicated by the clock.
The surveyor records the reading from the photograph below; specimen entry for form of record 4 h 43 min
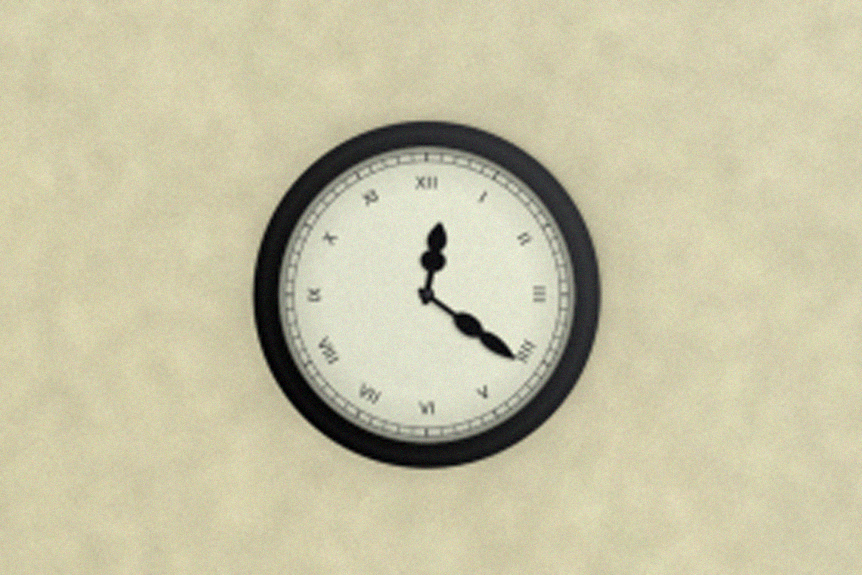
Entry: 12 h 21 min
